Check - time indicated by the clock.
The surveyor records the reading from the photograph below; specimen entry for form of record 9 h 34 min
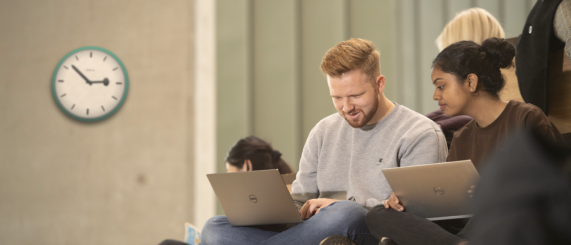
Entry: 2 h 52 min
